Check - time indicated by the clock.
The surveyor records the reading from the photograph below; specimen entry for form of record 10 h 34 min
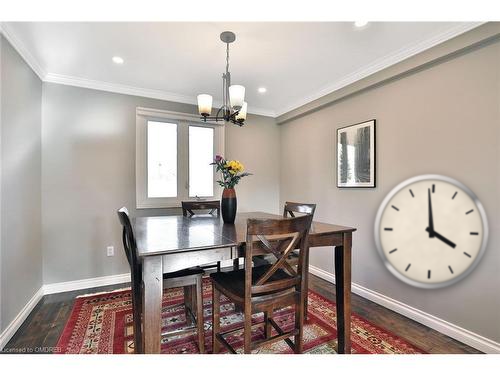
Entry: 3 h 59 min
